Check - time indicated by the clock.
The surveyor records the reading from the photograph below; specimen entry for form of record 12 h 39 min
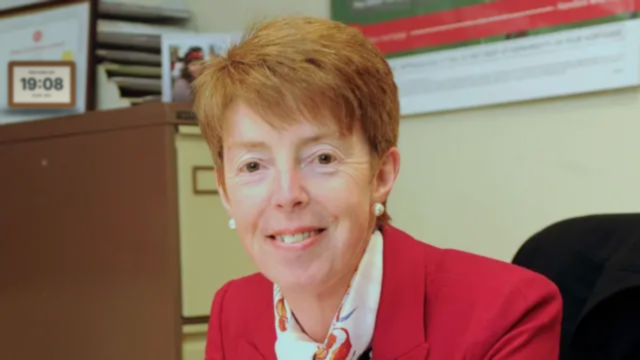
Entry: 19 h 08 min
